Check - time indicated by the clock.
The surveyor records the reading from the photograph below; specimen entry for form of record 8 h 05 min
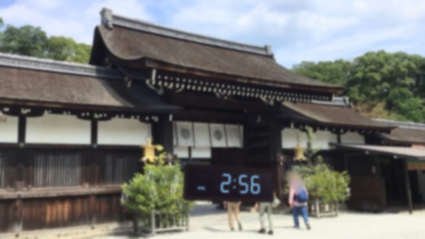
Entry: 2 h 56 min
